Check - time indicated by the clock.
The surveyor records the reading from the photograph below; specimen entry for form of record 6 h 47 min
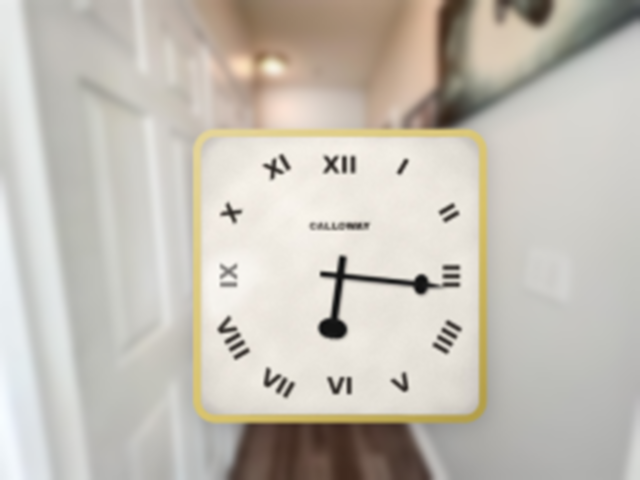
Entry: 6 h 16 min
